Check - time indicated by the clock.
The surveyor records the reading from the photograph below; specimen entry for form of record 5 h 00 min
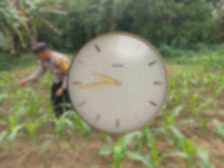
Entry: 9 h 44 min
